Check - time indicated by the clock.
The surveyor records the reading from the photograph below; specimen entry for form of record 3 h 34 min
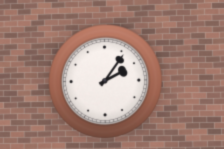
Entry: 2 h 06 min
